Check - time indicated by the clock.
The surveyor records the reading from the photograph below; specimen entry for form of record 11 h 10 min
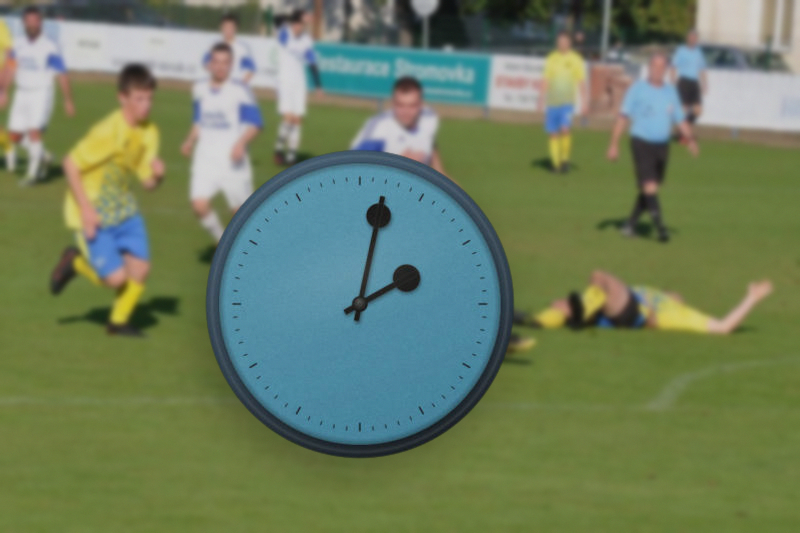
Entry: 2 h 02 min
